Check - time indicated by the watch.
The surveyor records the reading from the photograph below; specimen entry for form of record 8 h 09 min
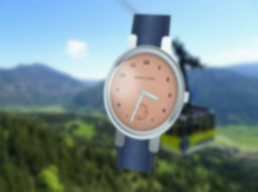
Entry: 3 h 33 min
